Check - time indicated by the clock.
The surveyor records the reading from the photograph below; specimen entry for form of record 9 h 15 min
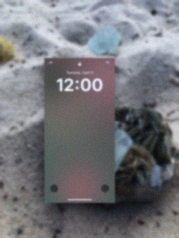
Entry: 12 h 00 min
